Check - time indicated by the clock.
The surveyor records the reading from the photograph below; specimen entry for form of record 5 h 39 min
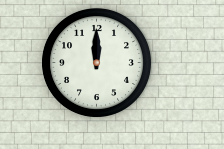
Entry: 12 h 00 min
